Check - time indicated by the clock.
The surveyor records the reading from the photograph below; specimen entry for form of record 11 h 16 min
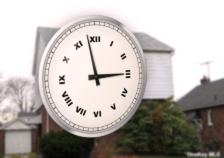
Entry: 2 h 58 min
